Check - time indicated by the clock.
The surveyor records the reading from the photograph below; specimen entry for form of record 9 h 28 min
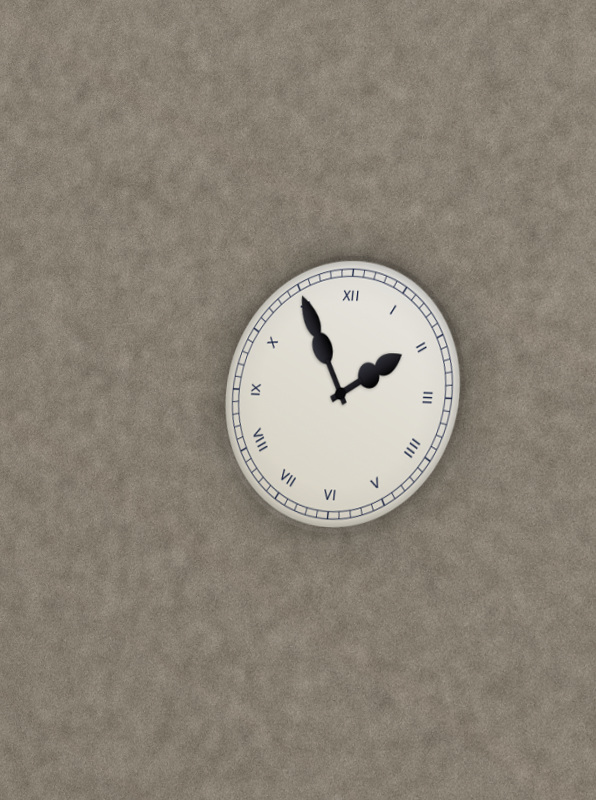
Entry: 1 h 55 min
